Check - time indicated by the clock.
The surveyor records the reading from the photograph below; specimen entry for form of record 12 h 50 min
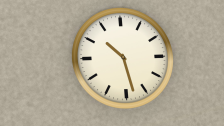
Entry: 10 h 28 min
